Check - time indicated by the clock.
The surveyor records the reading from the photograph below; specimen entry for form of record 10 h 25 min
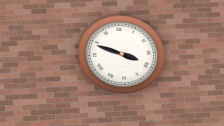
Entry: 3 h 49 min
